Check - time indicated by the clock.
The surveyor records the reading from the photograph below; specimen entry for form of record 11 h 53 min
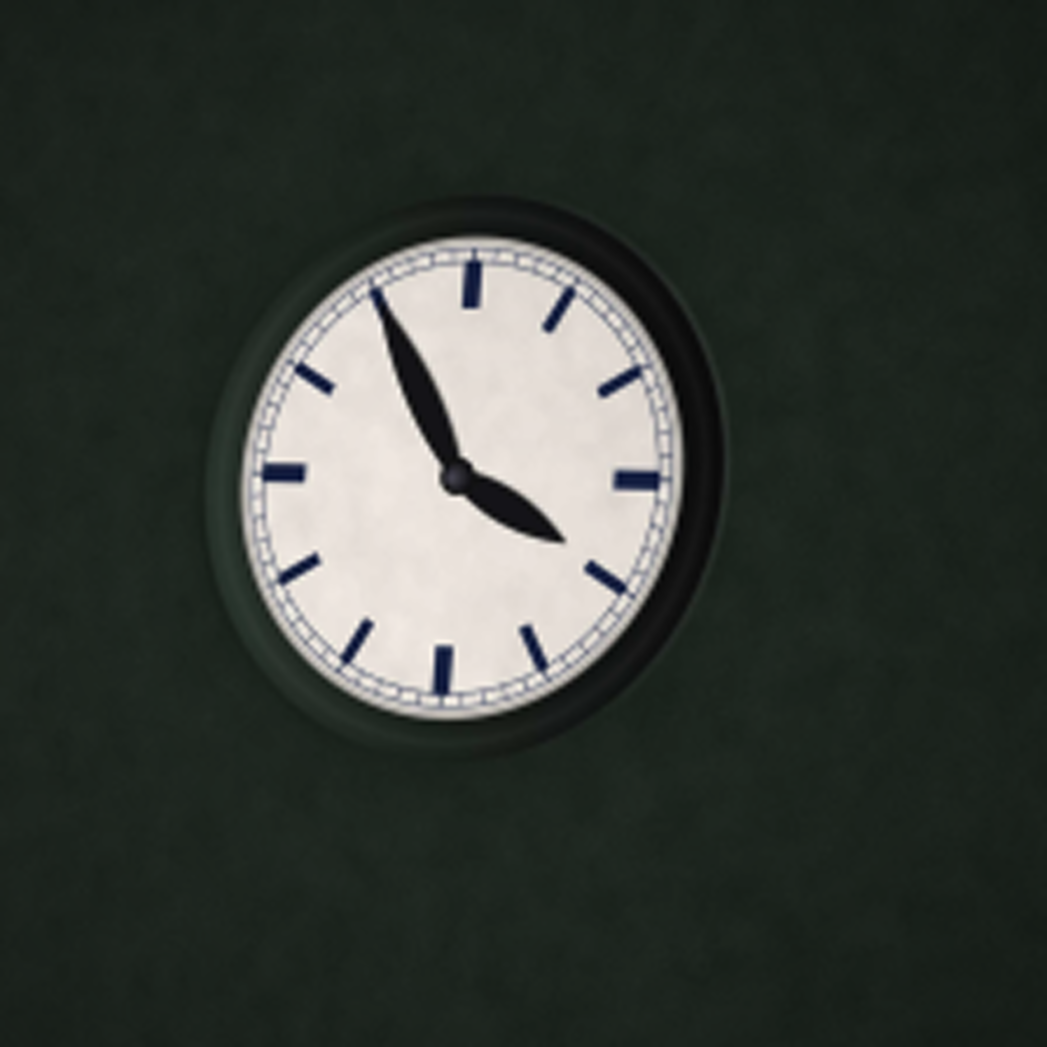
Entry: 3 h 55 min
